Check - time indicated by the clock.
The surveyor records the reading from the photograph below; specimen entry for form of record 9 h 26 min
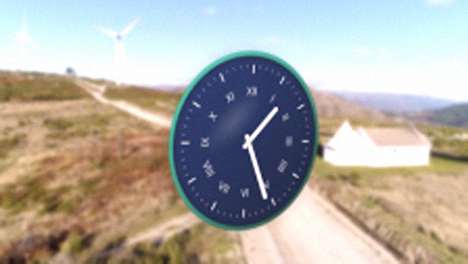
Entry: 1 h 26 min
